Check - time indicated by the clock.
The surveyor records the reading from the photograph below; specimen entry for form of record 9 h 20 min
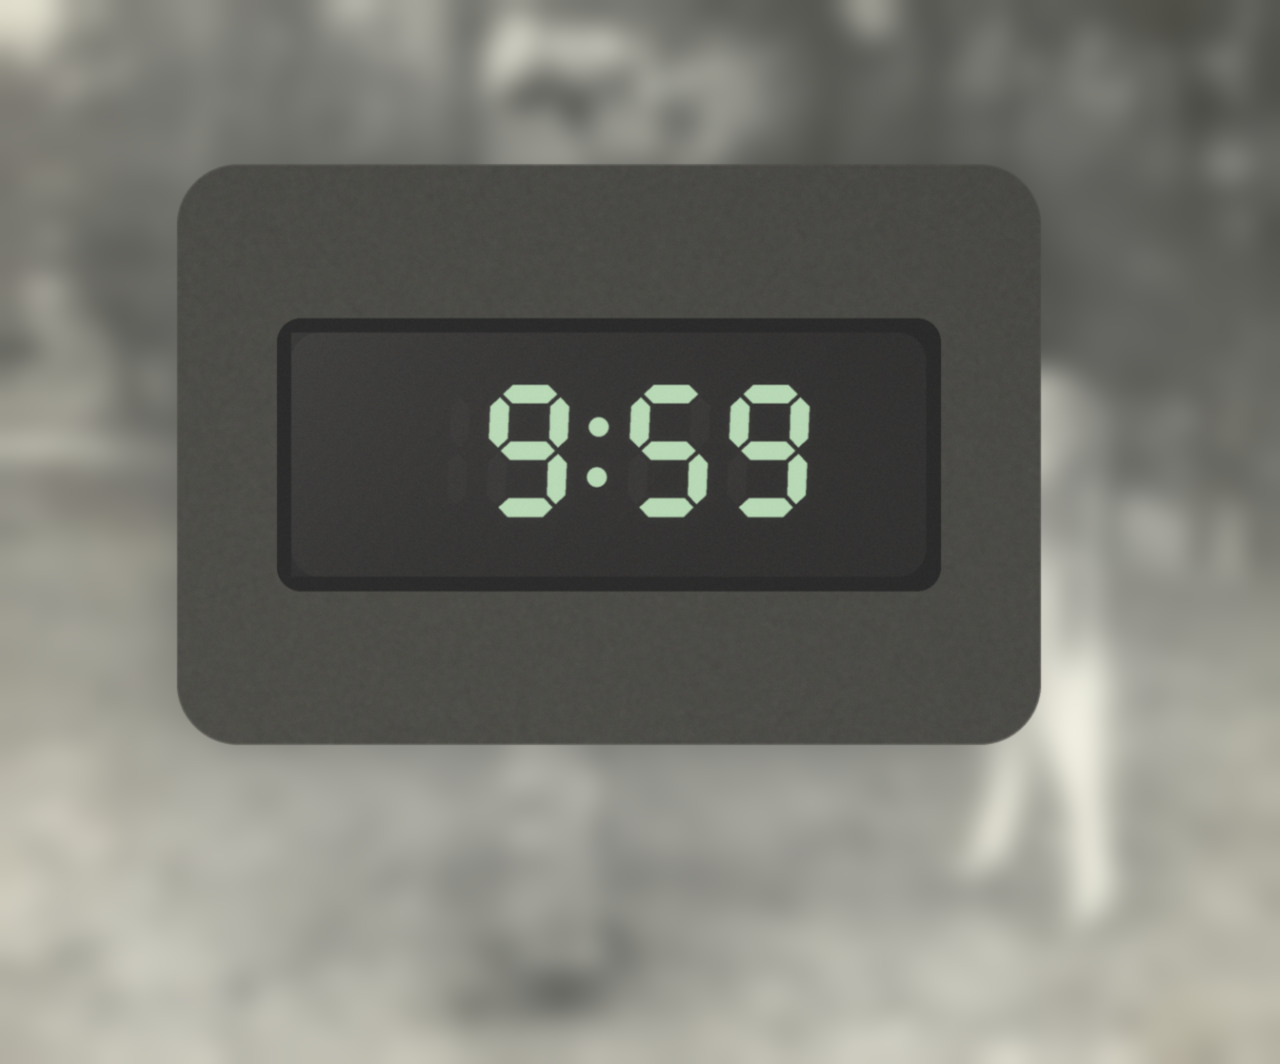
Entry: 9 h 59 min
